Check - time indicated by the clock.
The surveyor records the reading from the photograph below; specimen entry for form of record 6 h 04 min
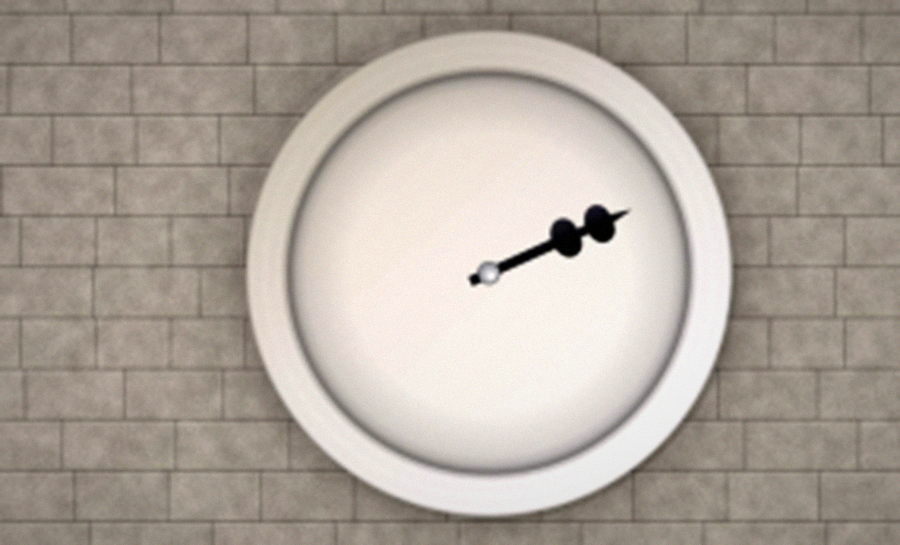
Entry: 2 h 11 min
